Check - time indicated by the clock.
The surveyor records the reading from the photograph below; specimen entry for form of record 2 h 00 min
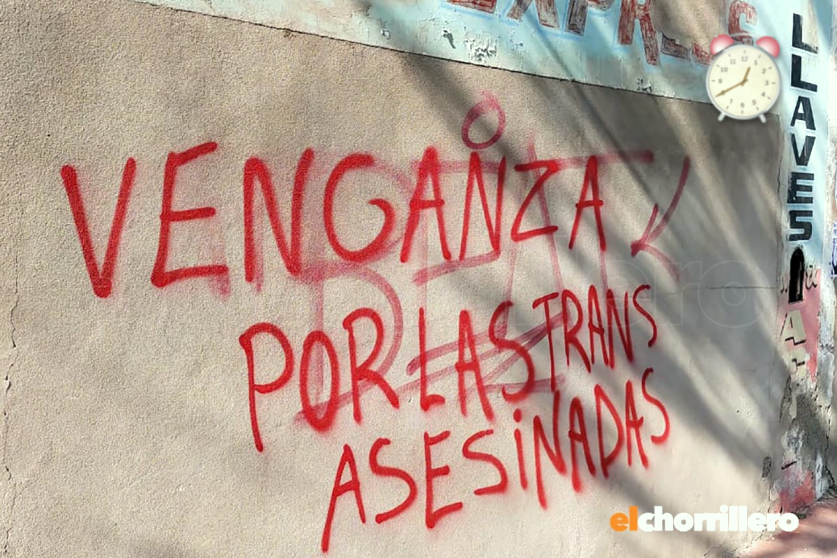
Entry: 12 h 40 min
